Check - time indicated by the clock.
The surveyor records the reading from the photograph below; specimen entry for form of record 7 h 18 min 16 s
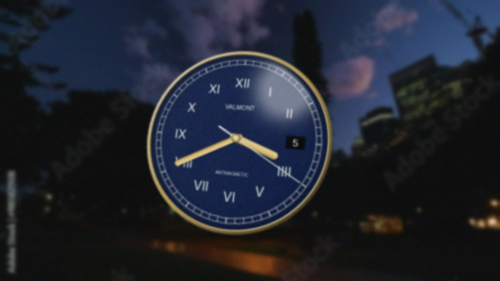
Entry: 3 h 40 min 20 s
